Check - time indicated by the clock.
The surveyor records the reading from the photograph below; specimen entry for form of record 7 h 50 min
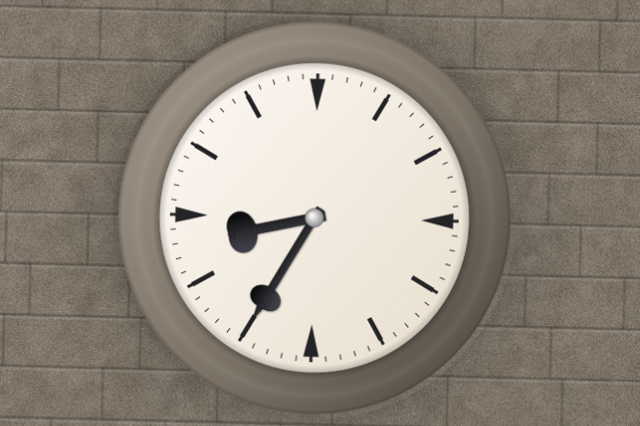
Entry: 8 h 35 min
